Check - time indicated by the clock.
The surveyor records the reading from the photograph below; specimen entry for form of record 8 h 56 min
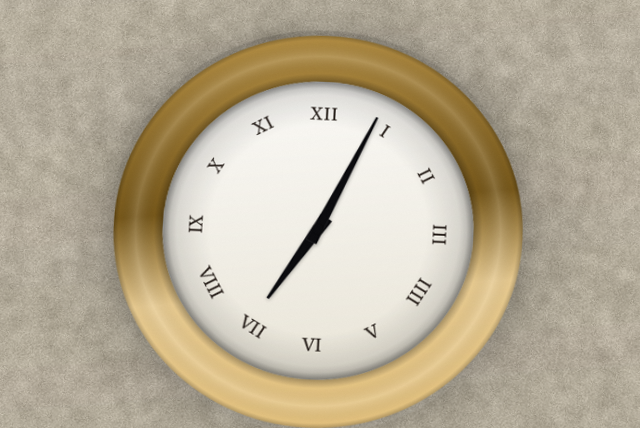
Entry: 7 h 04 min
